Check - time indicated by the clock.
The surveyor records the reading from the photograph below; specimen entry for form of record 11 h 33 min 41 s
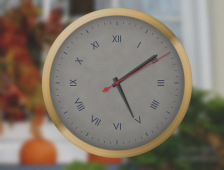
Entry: 5 h 09 min 10 s
